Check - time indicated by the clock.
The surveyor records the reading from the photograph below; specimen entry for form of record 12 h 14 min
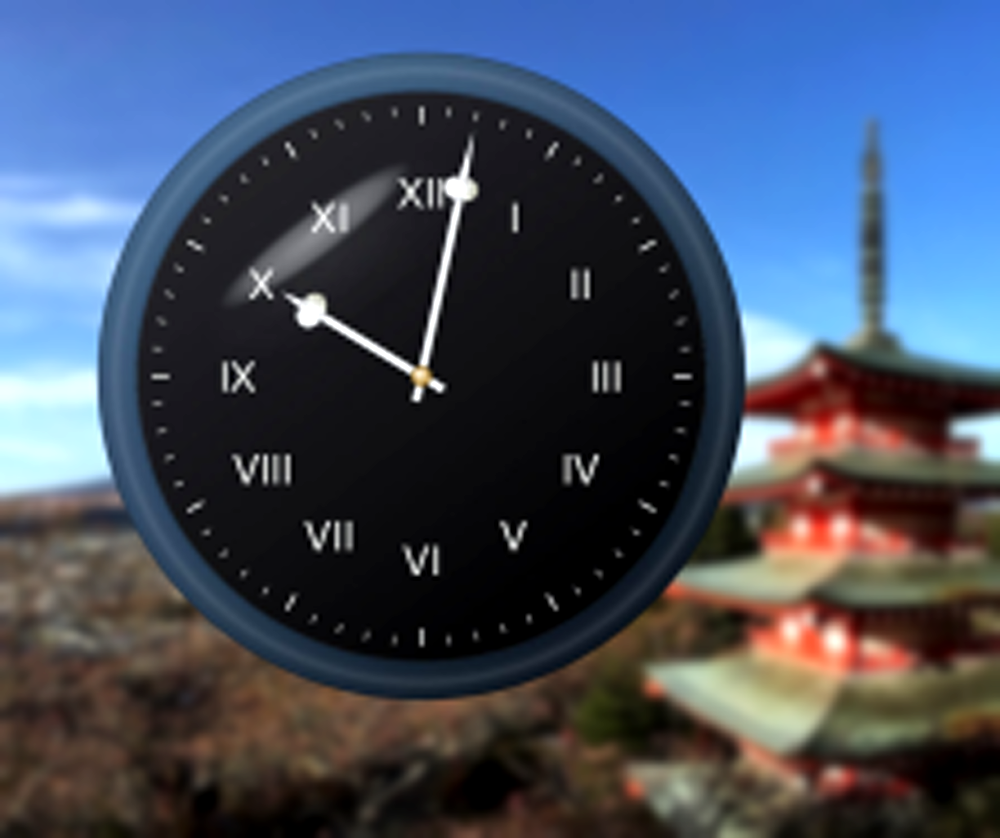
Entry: 10 h 02 min
